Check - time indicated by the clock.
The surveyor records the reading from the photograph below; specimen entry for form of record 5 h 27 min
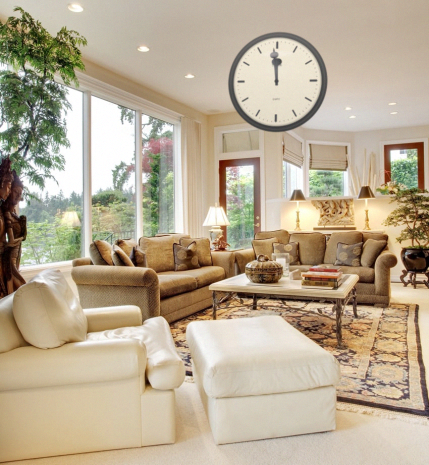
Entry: 11 h 59 min
